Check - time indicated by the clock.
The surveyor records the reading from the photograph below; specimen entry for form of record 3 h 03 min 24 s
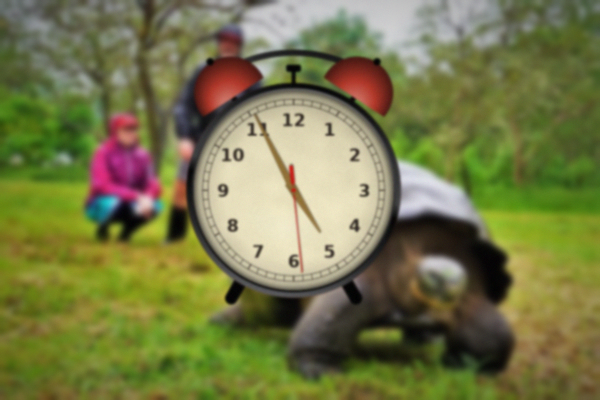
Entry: 4 h 55 min 29 s
